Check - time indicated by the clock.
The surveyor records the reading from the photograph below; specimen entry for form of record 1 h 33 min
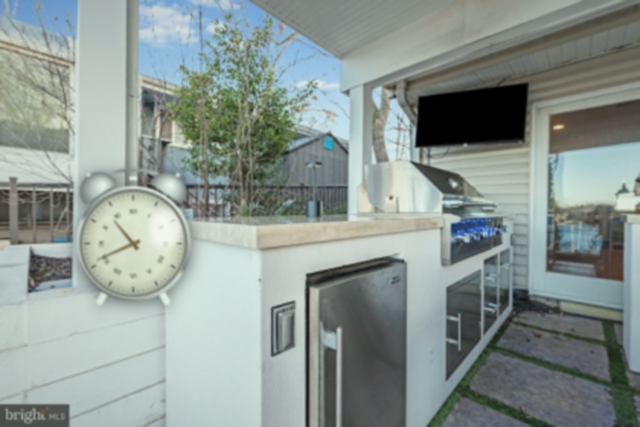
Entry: 10 h 41 min
